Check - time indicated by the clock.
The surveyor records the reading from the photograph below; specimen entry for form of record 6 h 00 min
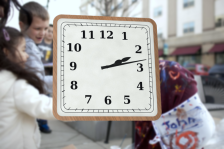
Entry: 2 h 13 min
